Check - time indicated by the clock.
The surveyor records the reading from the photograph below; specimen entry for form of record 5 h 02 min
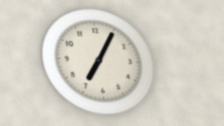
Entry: 7 h 05 min
